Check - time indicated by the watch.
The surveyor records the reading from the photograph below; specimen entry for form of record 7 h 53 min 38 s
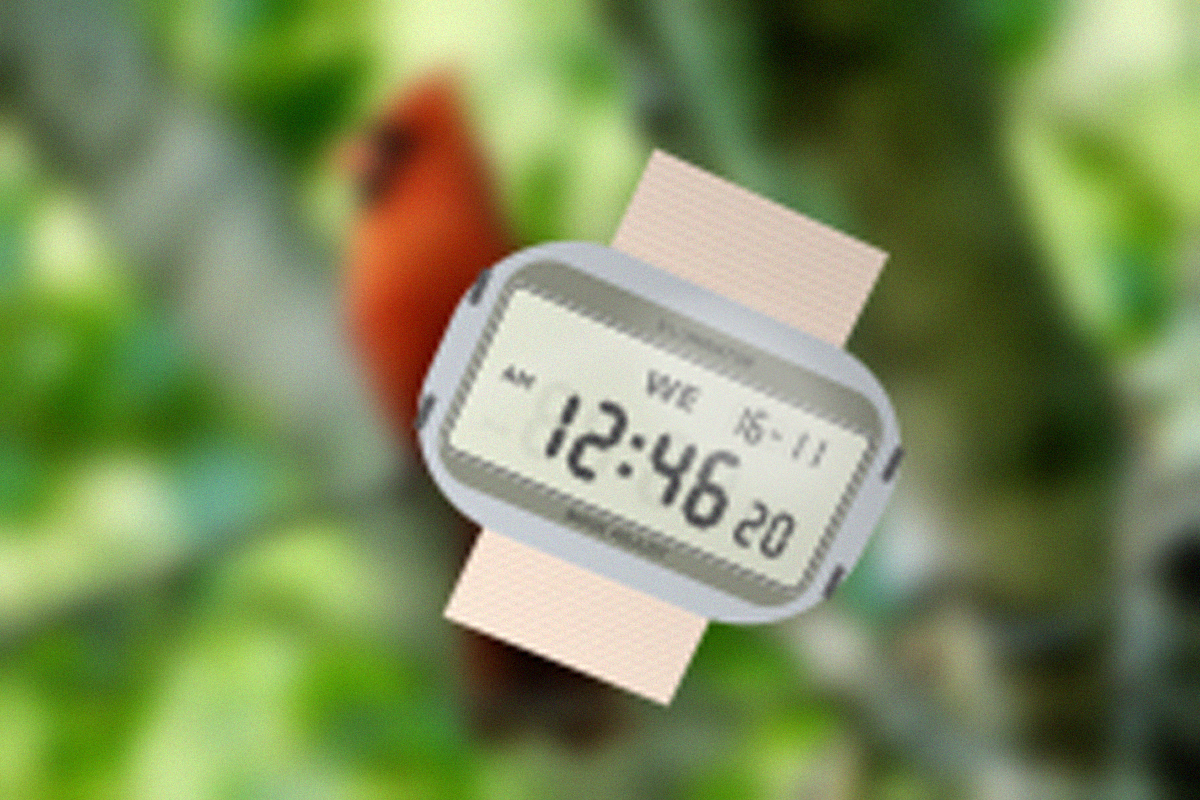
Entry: 12 h 46 min 20 s
